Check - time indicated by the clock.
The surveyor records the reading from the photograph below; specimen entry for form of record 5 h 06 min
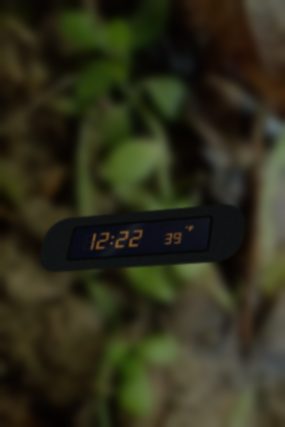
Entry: 12 h 22 min
